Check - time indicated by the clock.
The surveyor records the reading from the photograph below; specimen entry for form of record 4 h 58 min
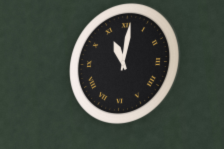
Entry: 11 h 01 min
